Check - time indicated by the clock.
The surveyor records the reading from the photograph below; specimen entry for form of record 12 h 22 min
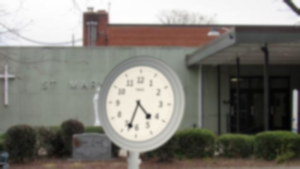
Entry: 4 h 33 min
